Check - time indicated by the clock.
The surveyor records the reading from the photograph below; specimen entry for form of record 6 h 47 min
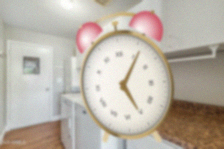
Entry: 5 h 06 min
